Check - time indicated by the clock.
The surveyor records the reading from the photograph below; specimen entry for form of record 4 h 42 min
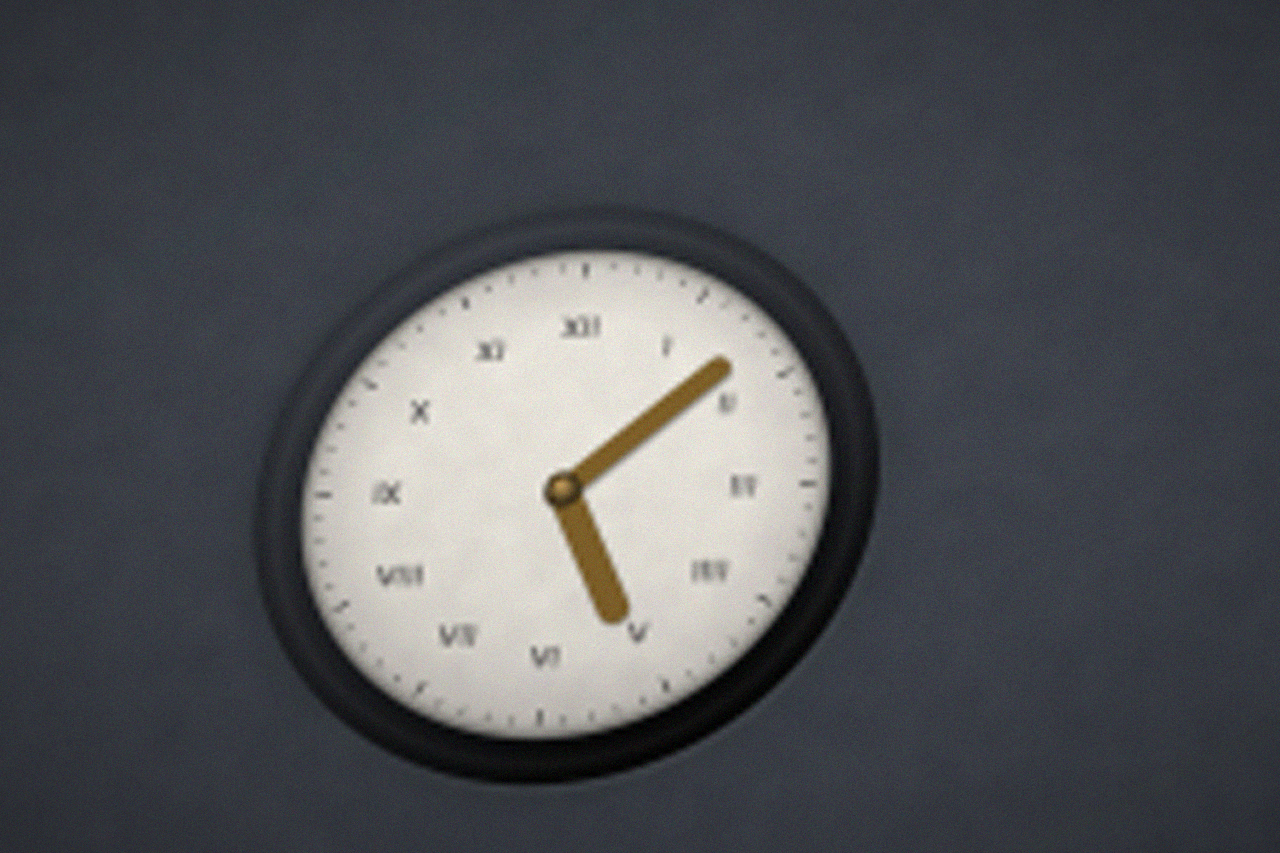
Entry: 5 h 08 min
